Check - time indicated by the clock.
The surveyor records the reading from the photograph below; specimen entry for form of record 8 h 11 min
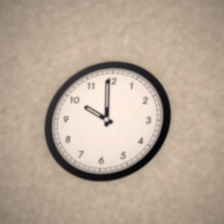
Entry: 9 h 59 min
